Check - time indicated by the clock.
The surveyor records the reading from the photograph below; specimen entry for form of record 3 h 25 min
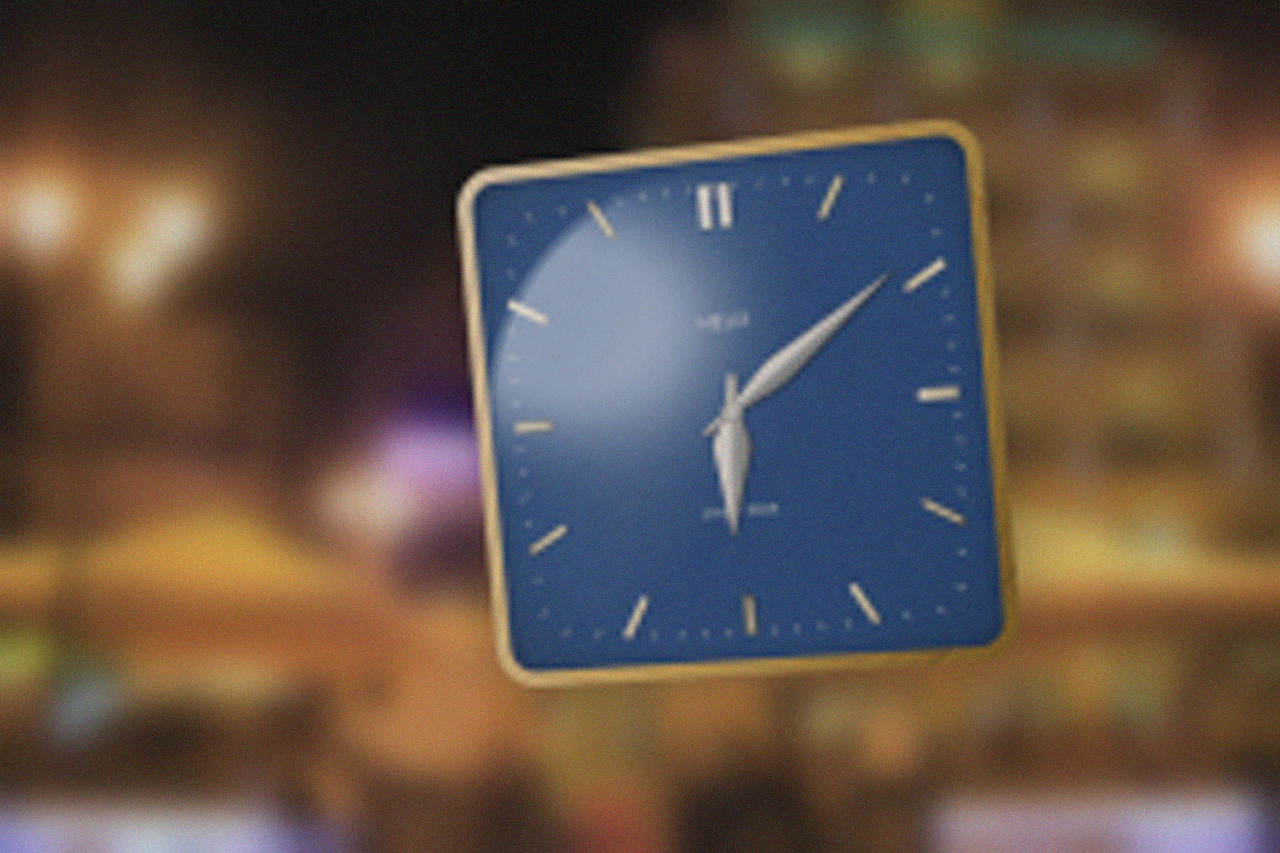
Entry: 6 h 09 min
